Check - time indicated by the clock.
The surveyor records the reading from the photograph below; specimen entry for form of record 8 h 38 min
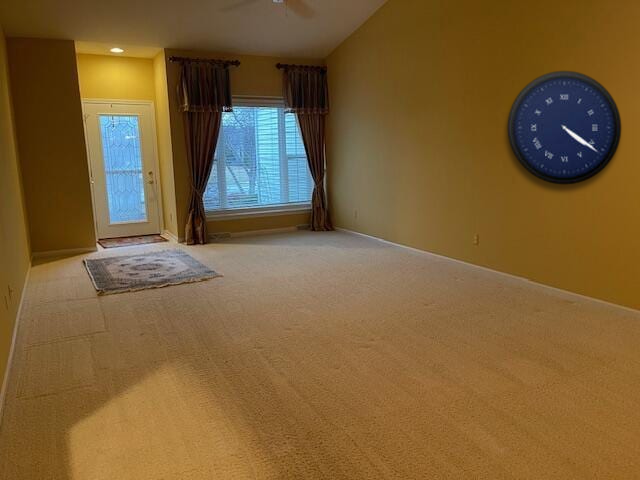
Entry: 4 h 21 min
